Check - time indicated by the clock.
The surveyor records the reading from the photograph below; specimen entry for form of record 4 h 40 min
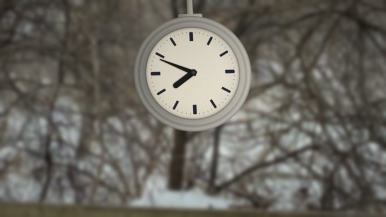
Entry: 7 h 49 min
